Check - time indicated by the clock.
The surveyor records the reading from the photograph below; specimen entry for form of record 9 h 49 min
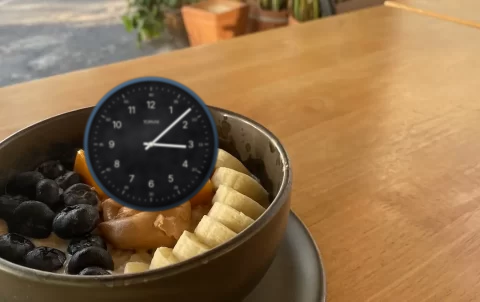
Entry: 3 h 08 min
